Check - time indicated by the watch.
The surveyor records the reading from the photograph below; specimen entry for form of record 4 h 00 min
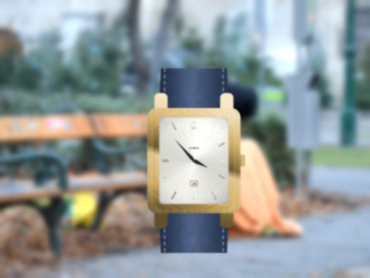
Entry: 3 h 53 min
